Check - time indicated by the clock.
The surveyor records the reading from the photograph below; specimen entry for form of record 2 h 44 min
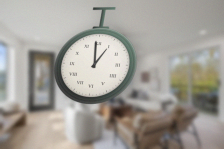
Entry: 12 h 59 min
